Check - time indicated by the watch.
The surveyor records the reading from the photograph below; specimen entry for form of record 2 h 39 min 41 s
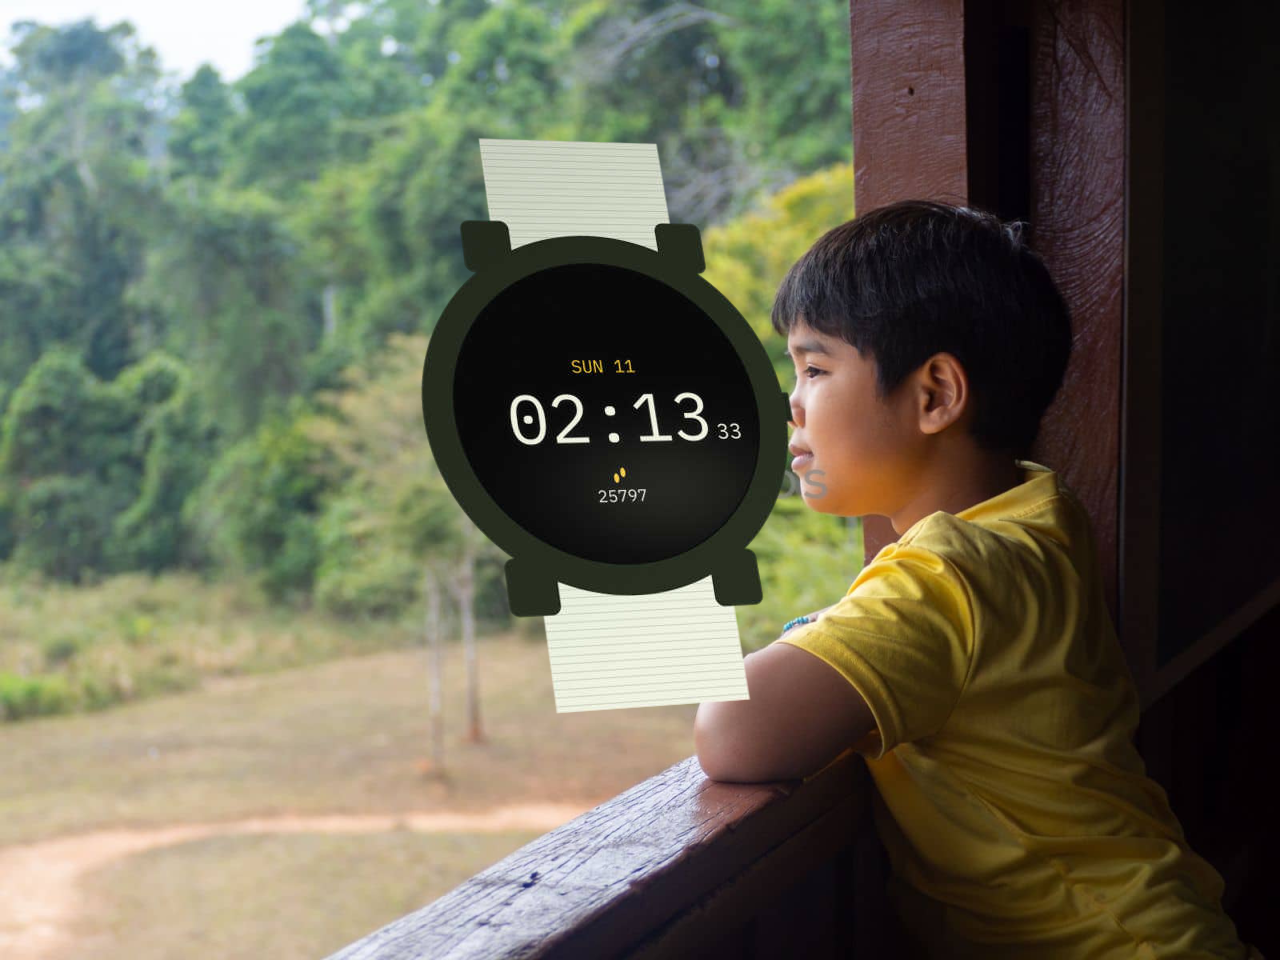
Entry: 2 h 13 min 33 s
